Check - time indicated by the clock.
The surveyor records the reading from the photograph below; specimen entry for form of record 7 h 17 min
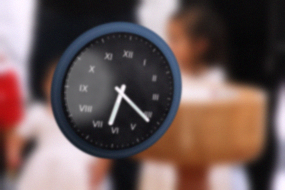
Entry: 6 h 21 min
